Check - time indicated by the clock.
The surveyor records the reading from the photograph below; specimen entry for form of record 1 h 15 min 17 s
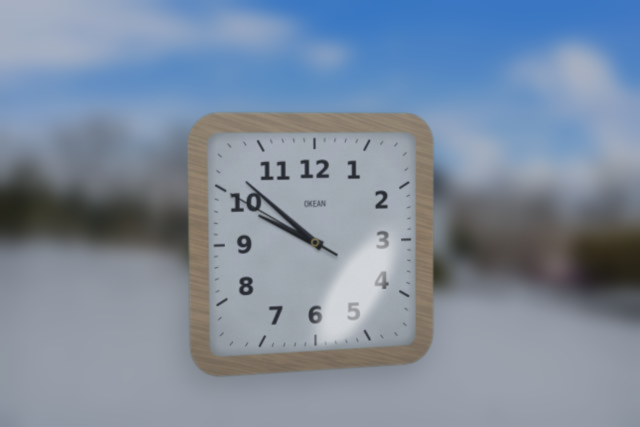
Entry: 9 h 51 min 50 s
